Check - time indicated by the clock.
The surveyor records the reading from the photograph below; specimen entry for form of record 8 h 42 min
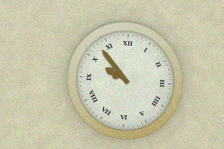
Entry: 9 h 53 min
